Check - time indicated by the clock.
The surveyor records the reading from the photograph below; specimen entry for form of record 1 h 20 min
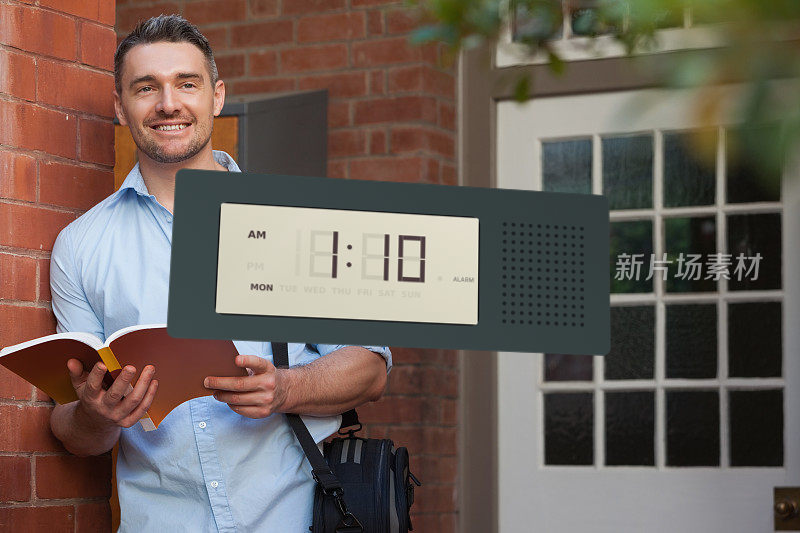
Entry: 1 h 10 min
